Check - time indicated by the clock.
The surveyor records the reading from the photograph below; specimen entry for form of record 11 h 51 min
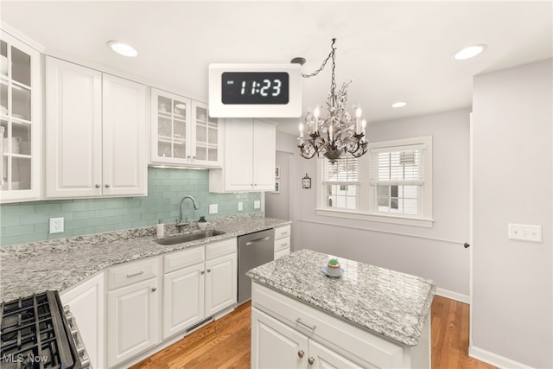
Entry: 11 h 23 min
